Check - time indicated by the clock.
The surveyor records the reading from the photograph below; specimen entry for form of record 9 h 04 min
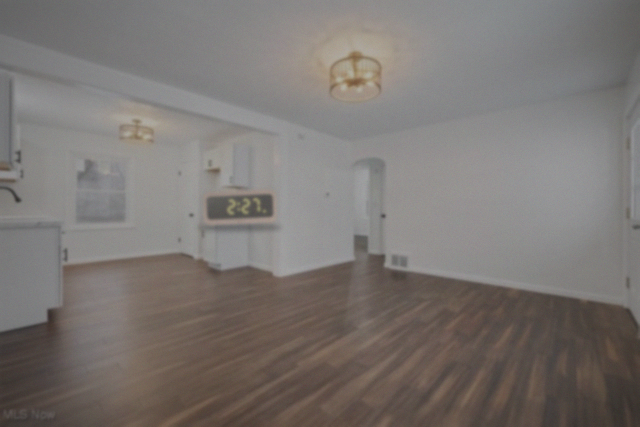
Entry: 2 h 27 min
